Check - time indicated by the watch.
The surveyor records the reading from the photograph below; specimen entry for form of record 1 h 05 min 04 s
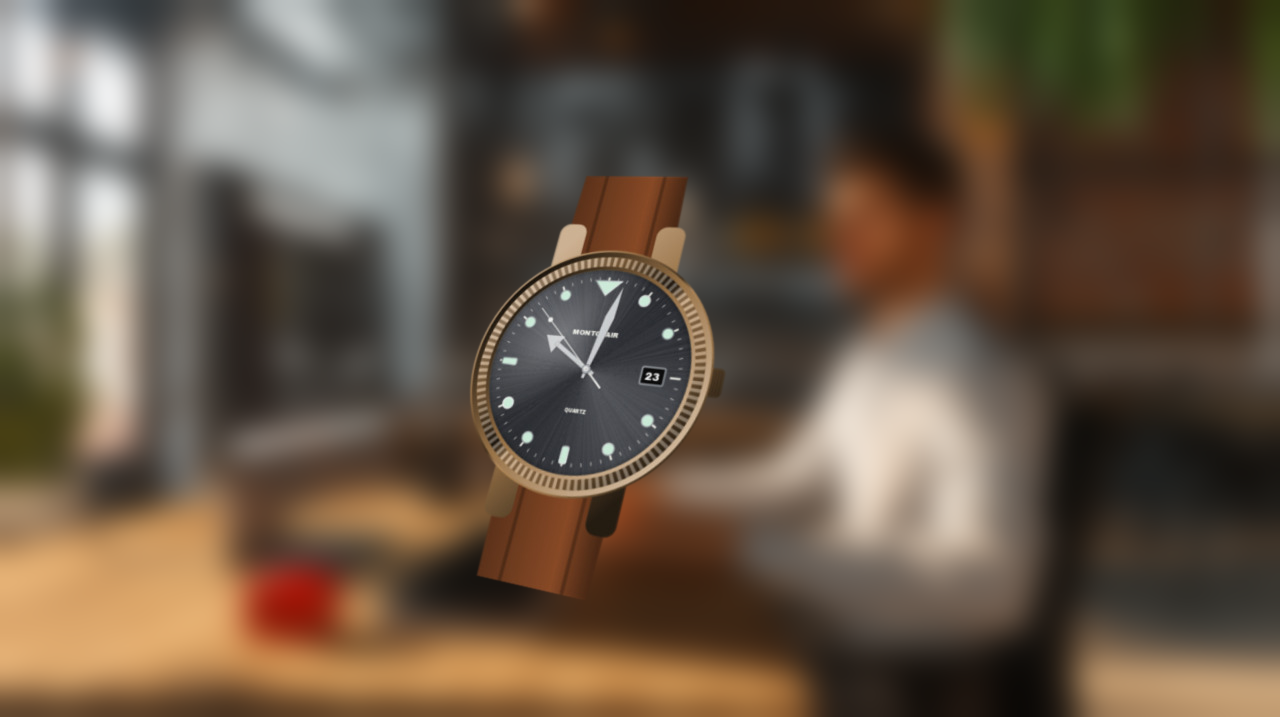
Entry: 10 h 01 min 52 s
